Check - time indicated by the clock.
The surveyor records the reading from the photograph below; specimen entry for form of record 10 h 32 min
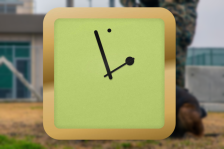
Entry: 1 h 57 min
